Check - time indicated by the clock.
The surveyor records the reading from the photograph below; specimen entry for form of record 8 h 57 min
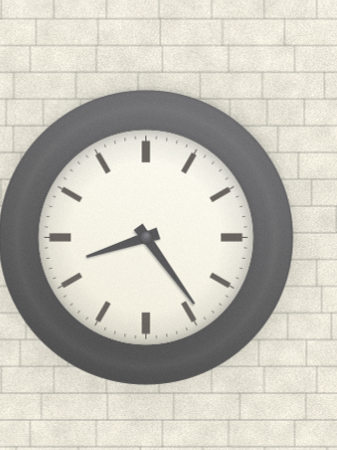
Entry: 8 h 24 min
